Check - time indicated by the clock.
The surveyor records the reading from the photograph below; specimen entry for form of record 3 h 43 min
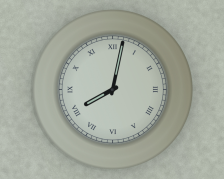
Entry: 8 h 02 min
